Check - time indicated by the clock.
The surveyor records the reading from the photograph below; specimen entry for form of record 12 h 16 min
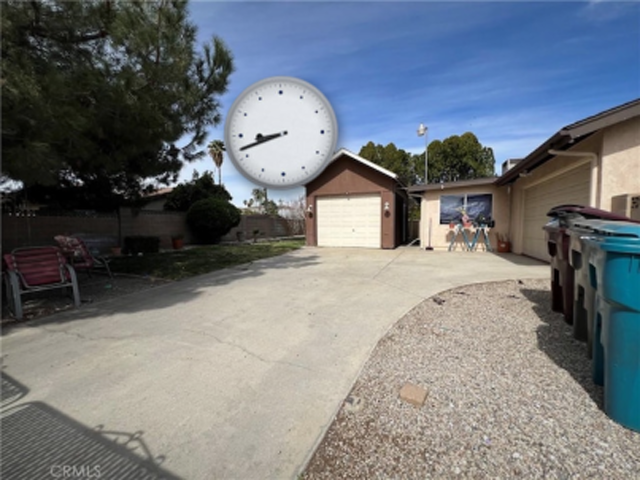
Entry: 8 h 42 min
